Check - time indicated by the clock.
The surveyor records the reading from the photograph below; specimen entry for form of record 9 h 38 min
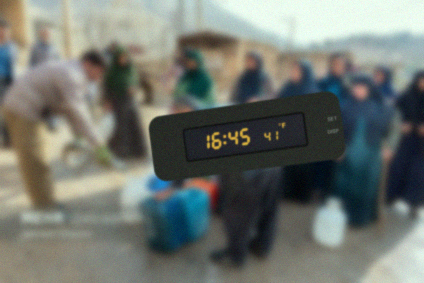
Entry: 16 h 45 min
